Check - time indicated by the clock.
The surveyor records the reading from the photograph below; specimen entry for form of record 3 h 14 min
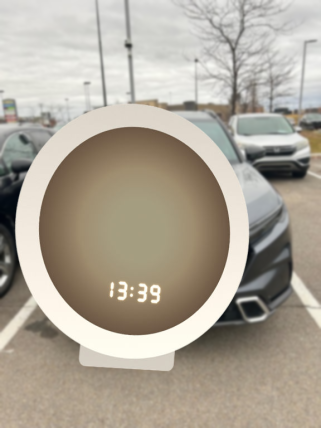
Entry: 13 h 39 min
